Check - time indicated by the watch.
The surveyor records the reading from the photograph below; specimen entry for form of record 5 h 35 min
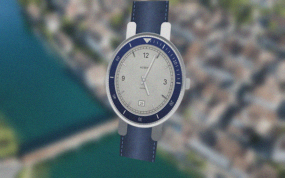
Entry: 5 h 04 min
